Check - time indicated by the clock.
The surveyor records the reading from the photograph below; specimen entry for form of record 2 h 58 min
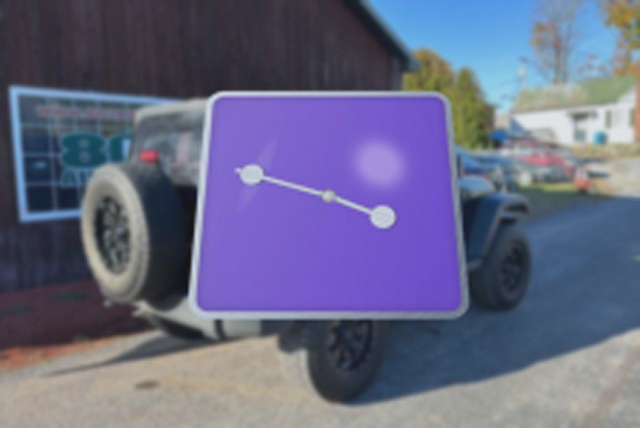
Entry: 3 h 48 min
